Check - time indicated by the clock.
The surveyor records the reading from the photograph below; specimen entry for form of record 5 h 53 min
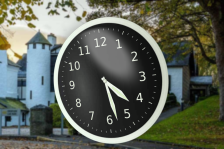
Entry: 4 h 28 min
